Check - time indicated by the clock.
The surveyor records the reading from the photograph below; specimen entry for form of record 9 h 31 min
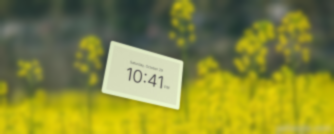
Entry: 10 h 41 min
